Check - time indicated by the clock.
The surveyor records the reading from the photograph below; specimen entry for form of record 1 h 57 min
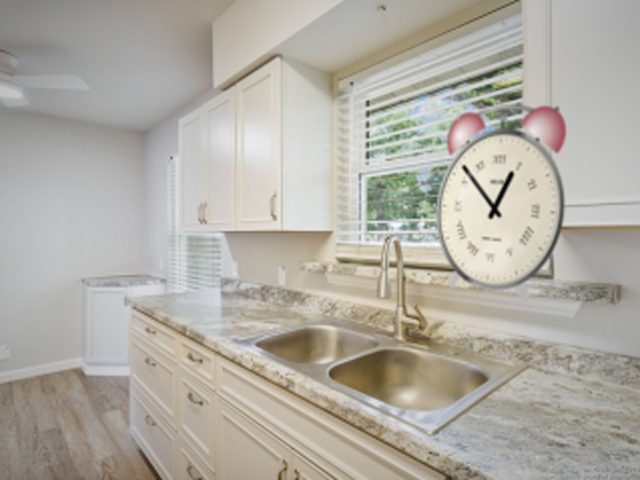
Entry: 12 h 52 min
